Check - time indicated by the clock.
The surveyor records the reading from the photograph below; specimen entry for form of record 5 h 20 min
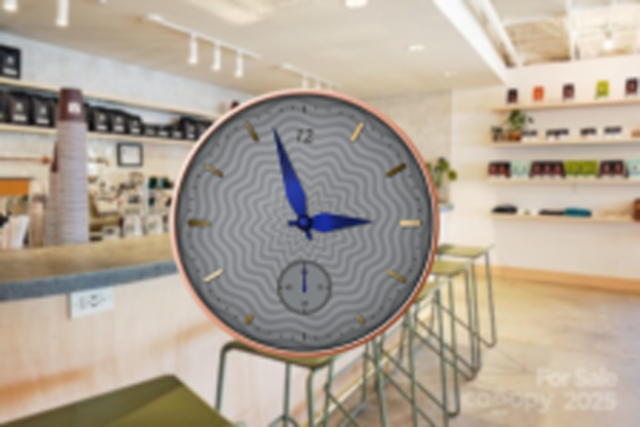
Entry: 2 h 57 min
